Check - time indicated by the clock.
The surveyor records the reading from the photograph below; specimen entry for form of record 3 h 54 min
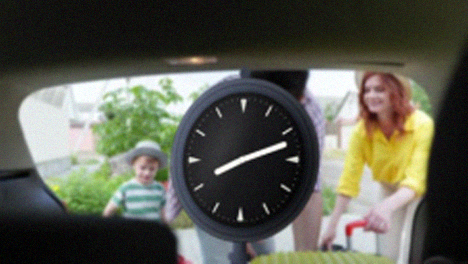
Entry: 8 h 12 min
